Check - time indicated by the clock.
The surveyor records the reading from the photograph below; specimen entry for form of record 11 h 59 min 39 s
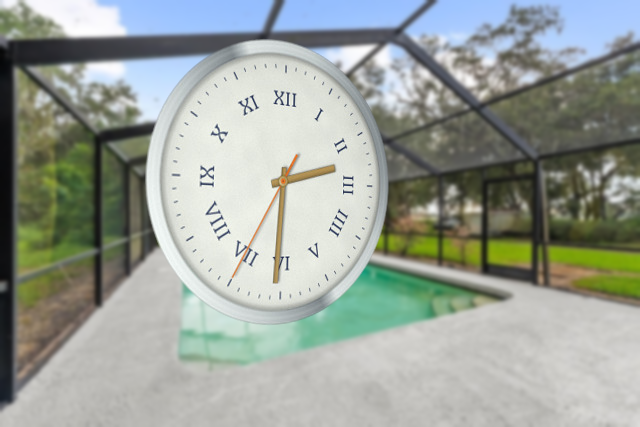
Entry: 2 h 30 min 35 s
